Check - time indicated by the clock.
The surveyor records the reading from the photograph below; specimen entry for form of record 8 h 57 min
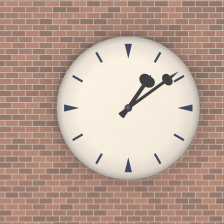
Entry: 1 h 09 min
